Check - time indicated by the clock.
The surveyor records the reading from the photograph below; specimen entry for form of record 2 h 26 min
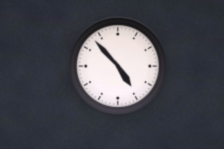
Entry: 4 h 53 min
